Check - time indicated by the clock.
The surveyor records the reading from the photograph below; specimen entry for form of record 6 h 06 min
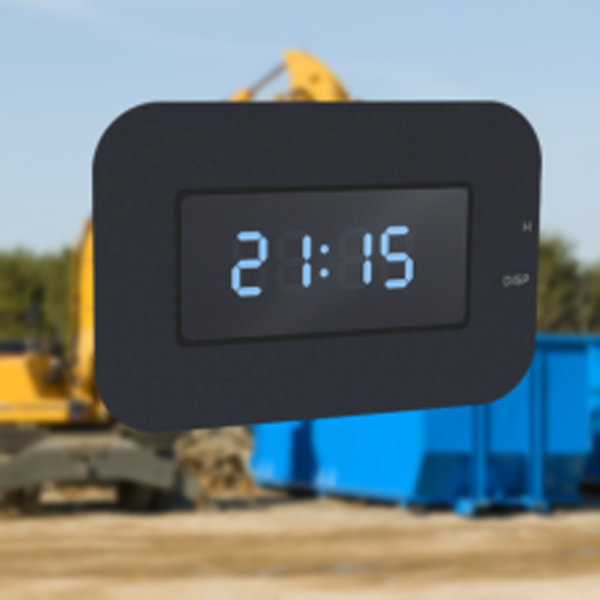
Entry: 21 h 15 min
